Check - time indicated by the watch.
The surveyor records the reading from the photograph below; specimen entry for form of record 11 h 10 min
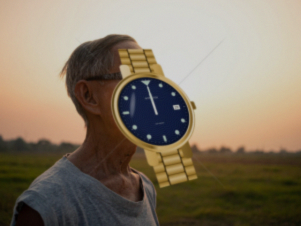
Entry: 12 h 00 min
